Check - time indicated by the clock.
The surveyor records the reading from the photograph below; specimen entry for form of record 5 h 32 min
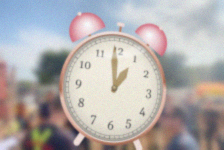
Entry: 12 h 59 min
